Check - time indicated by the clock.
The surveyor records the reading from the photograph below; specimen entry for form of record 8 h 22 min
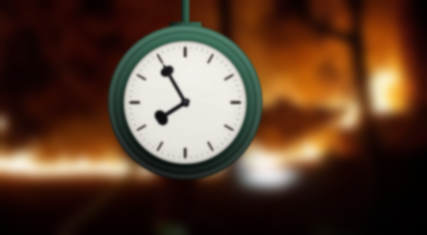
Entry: 7 h 55 min
